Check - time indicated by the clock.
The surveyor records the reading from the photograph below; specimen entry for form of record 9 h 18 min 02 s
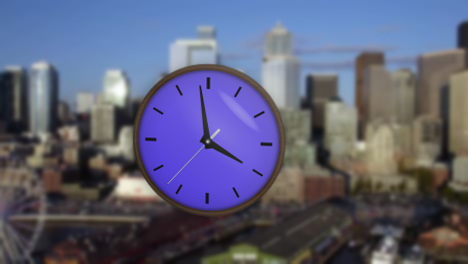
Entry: 3 h 58 min 37 s
